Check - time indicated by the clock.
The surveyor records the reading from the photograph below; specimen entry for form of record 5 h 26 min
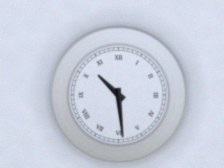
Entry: 10 h 29 min
